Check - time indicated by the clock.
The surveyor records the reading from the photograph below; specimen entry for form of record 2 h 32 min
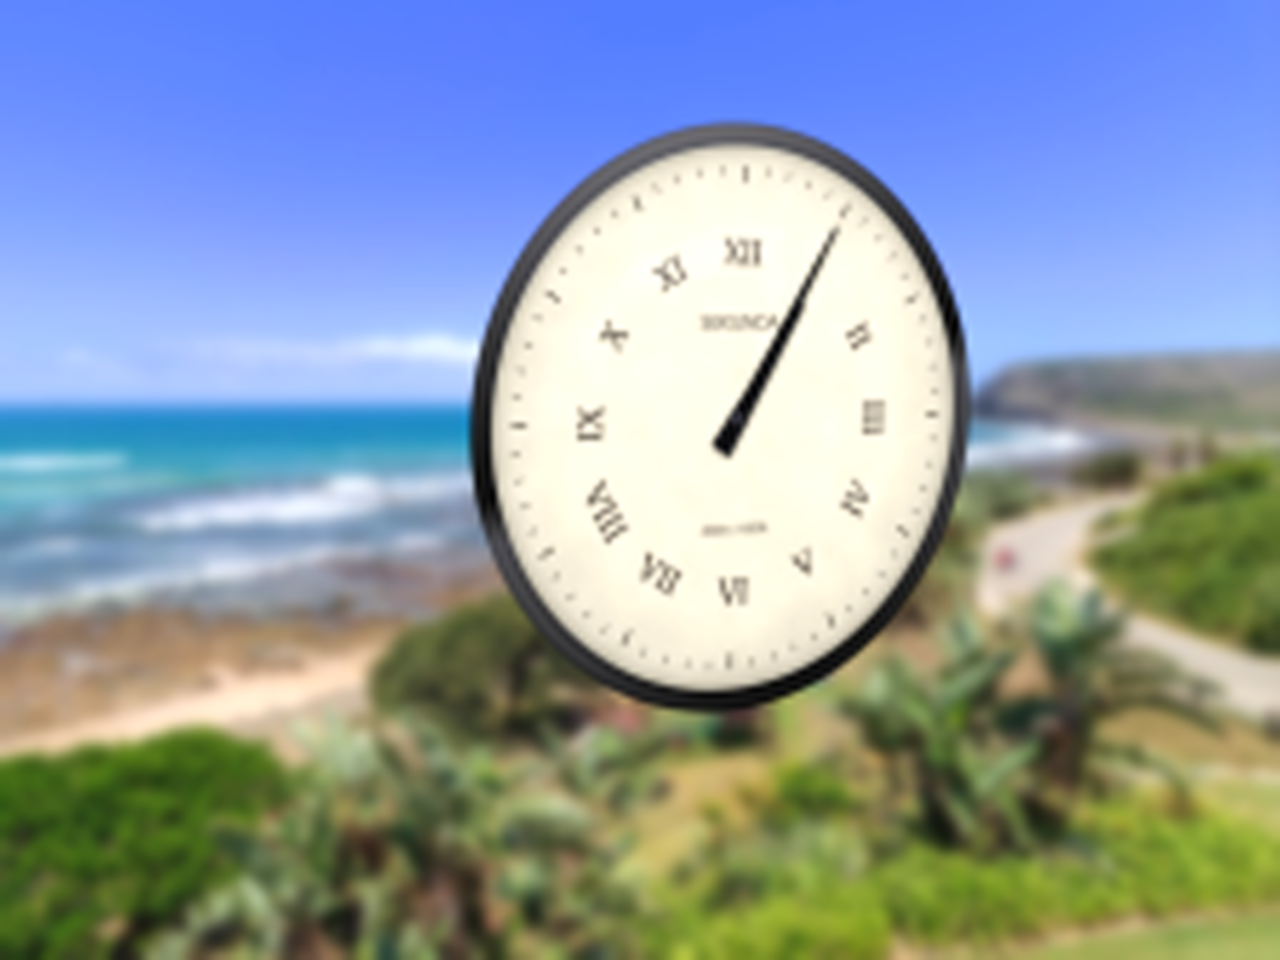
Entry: 1 h 05 min
